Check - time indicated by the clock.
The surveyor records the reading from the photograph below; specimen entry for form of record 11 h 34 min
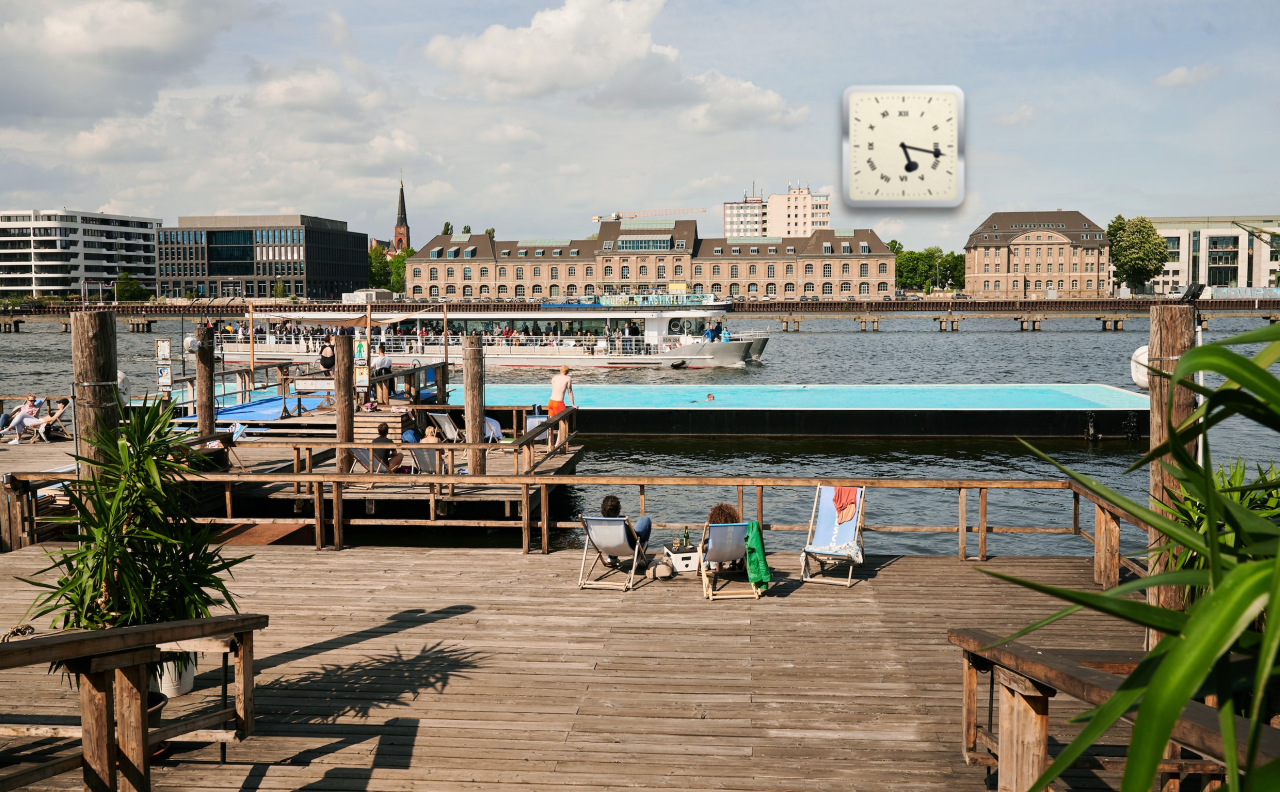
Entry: 5 h 17 min
